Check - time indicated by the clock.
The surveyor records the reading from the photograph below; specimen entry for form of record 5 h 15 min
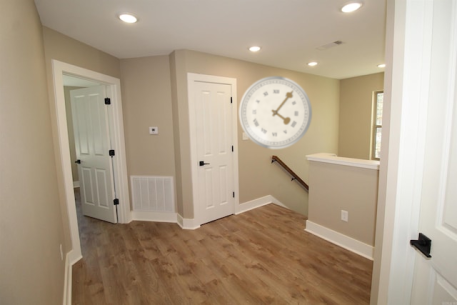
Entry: 4 h 06 min
